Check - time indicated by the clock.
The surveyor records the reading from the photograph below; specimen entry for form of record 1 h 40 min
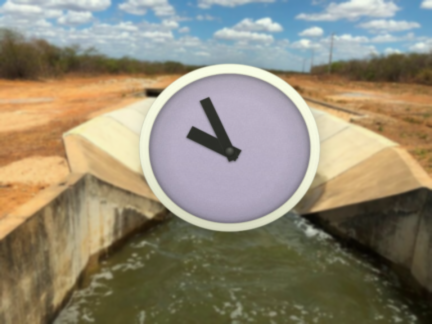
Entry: 9 h 56 min
